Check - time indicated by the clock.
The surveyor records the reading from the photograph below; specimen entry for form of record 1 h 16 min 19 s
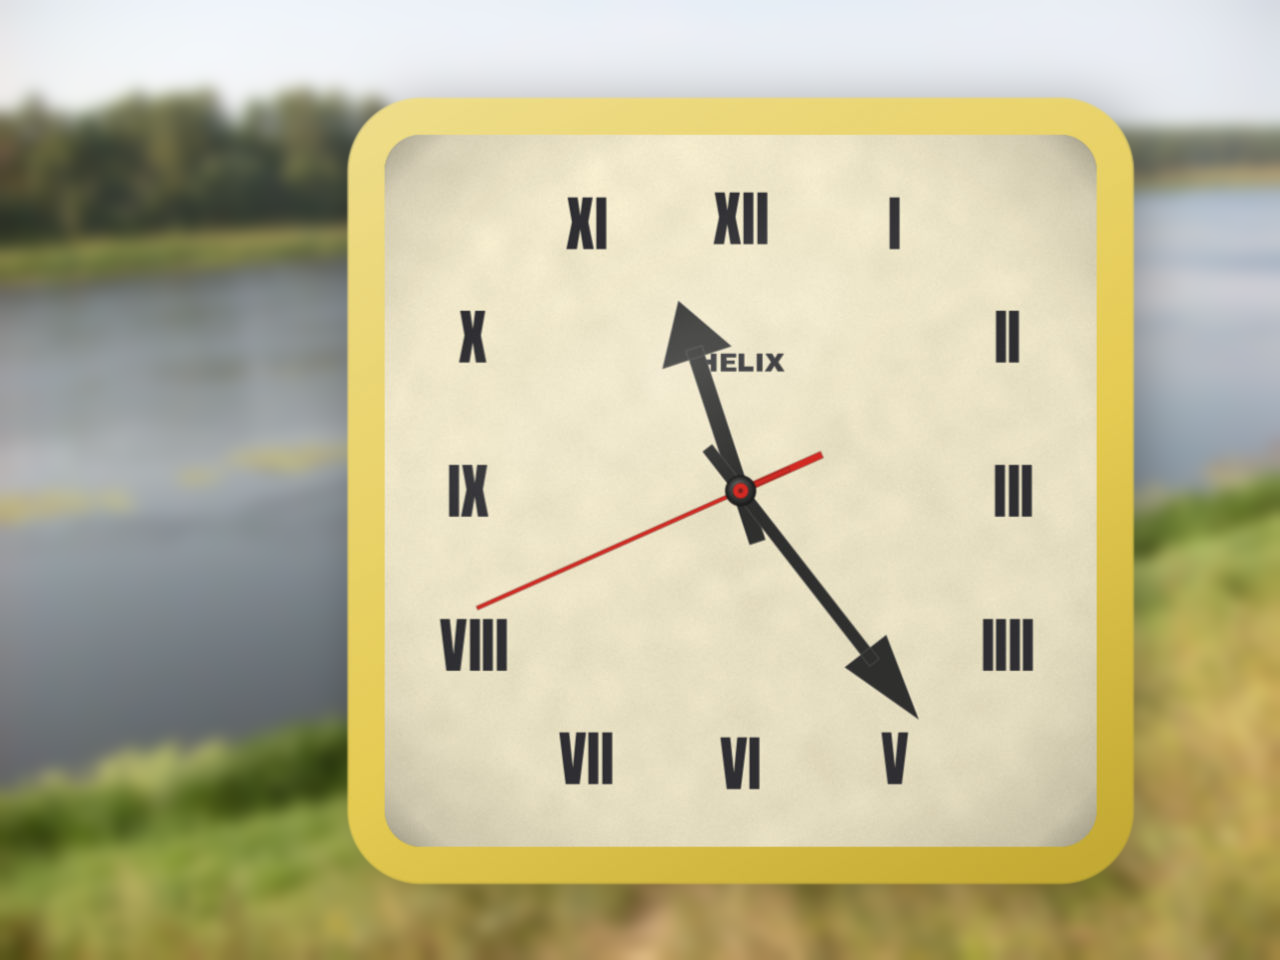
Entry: 11 h 23 min 41 s
